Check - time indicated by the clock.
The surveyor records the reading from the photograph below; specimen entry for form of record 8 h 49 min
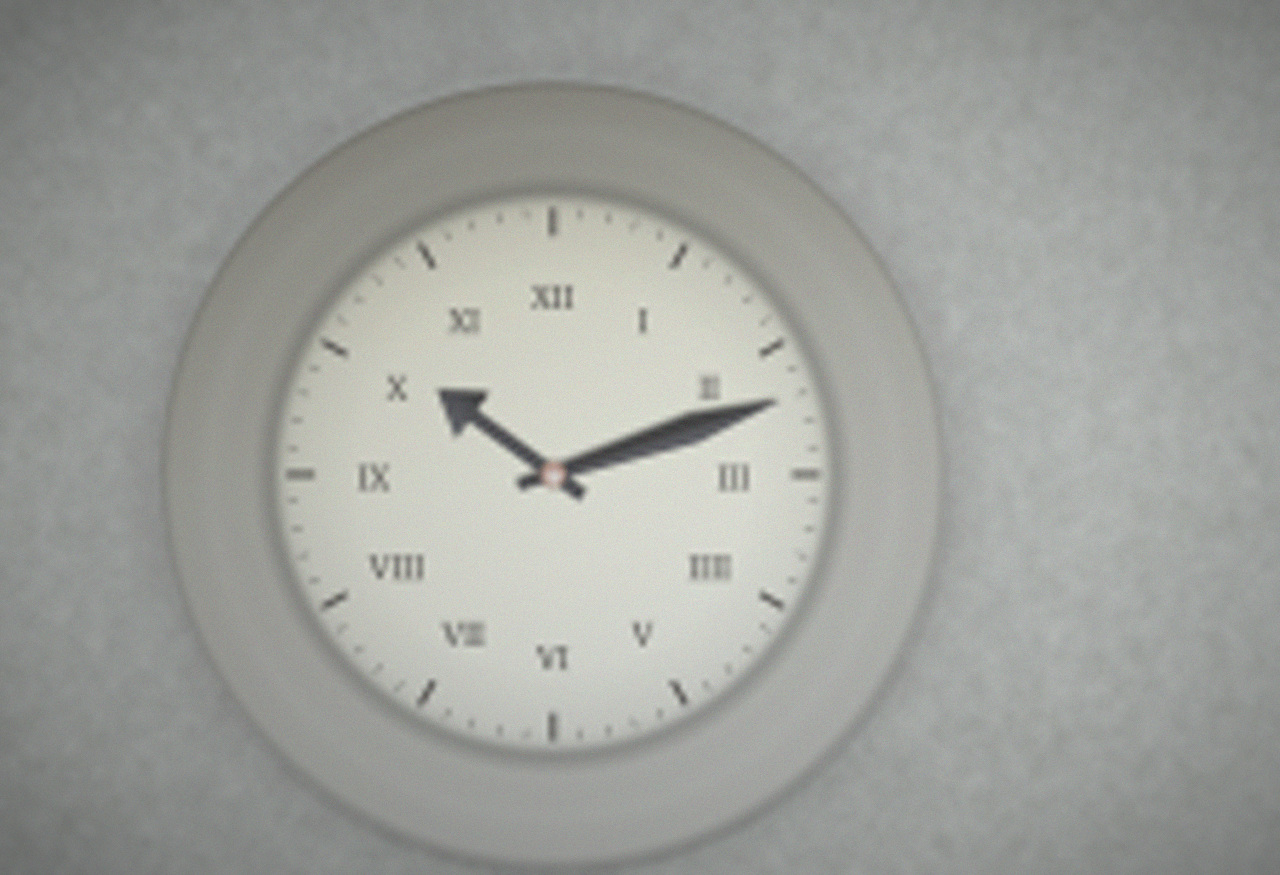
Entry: 10 h 12 min
